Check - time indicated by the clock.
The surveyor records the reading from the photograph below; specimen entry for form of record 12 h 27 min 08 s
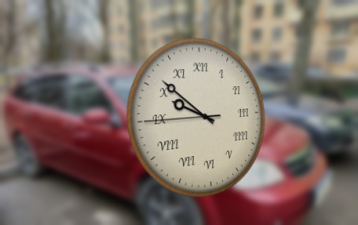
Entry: 9 h 51 min 45 s
